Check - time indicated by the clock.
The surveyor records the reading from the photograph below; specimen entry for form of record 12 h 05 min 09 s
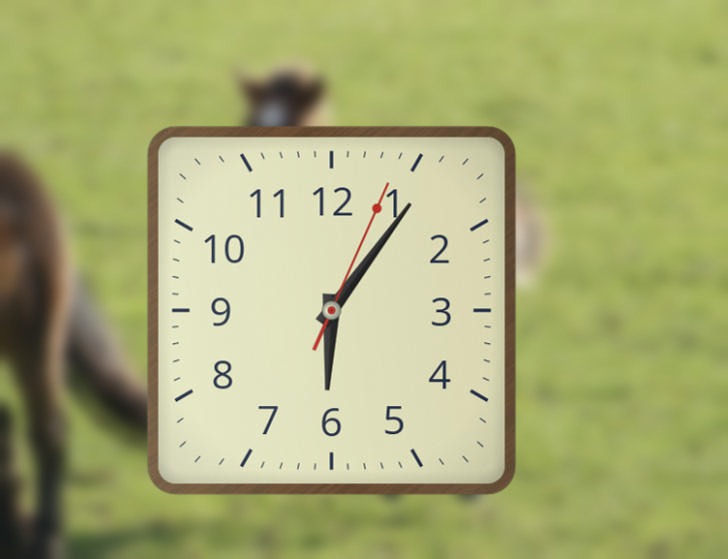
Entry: 6 h 06 min 04 s
